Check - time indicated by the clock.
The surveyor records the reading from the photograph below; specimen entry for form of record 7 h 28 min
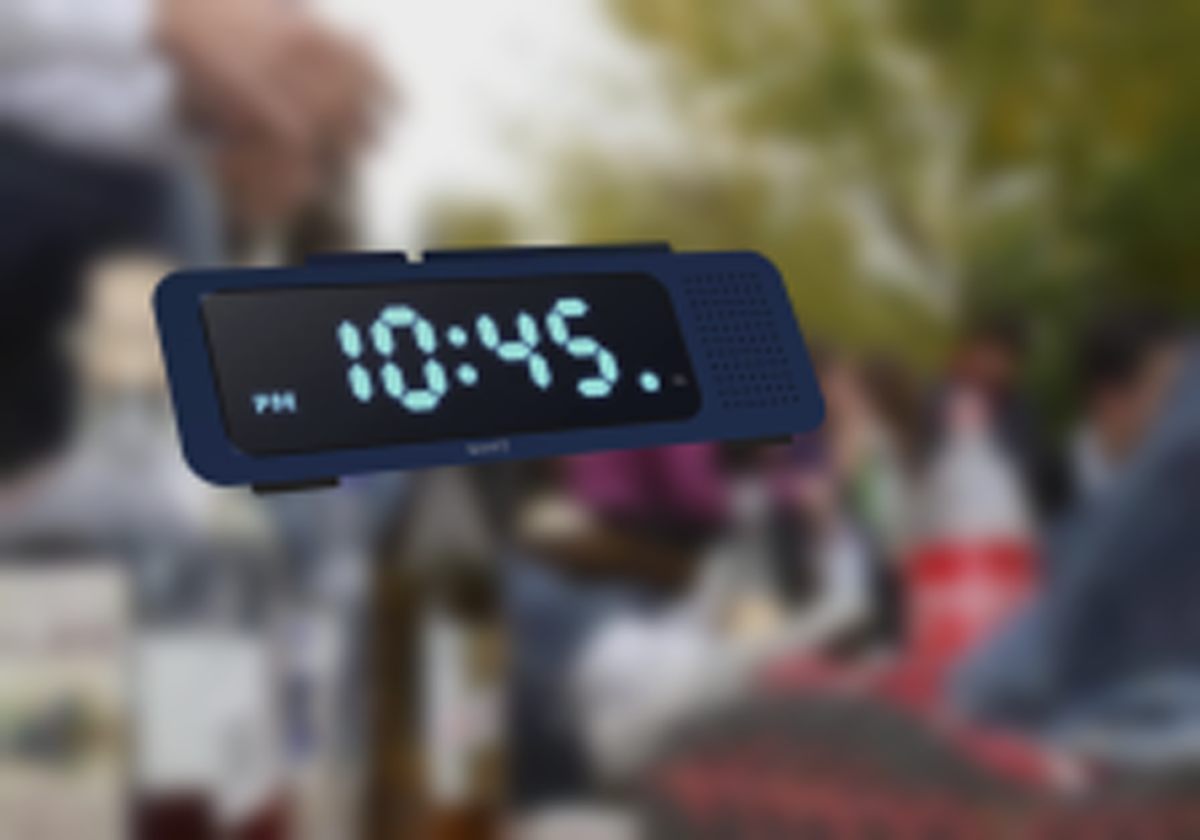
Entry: 10 h 45 min
